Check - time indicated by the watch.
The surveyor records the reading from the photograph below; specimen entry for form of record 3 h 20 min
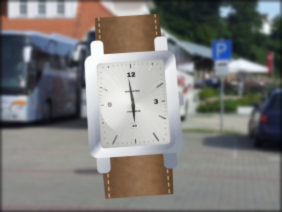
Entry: 5 h 59 min
